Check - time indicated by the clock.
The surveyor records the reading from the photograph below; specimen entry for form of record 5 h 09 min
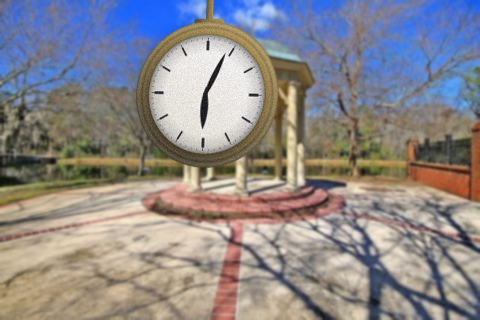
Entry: 6 h 04 min
